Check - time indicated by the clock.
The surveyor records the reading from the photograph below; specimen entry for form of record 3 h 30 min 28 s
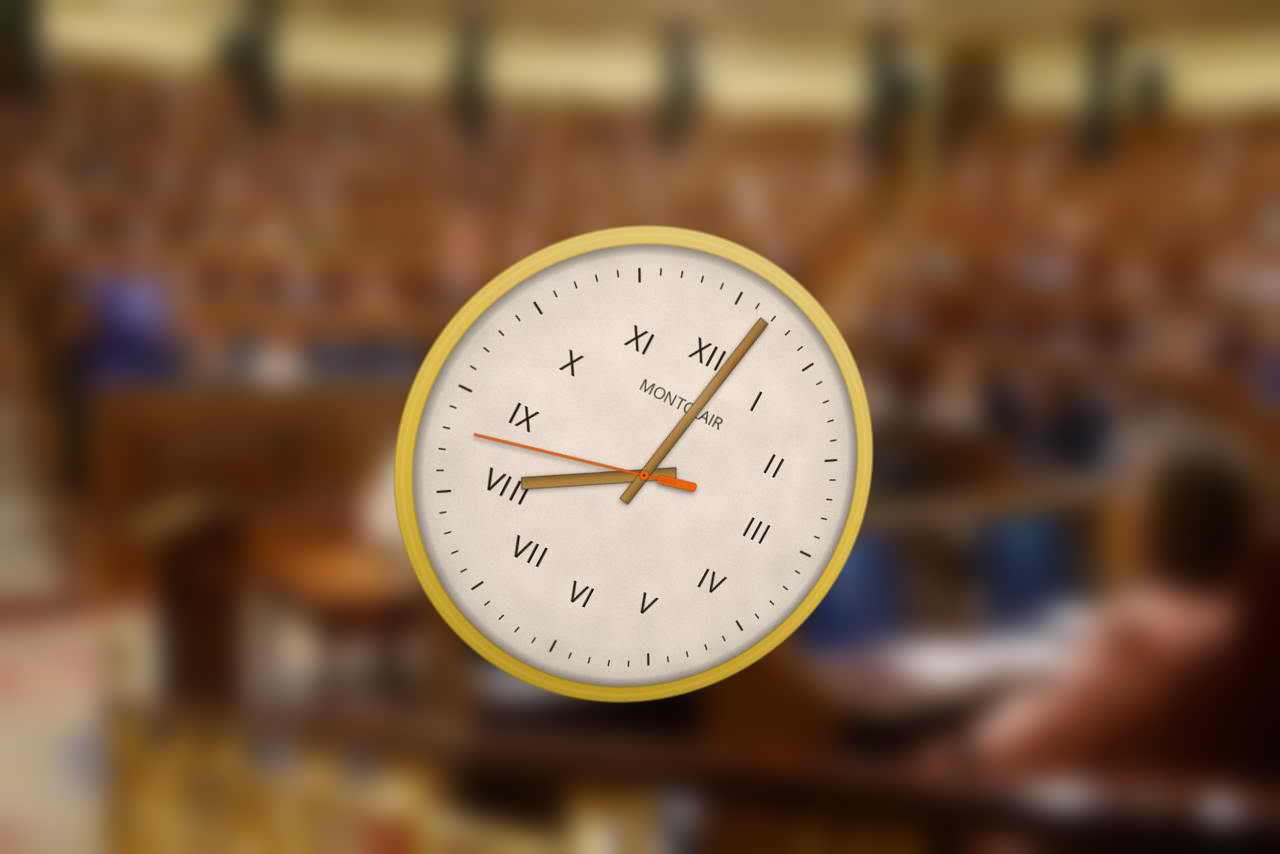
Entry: 8 h 01 min 43 s
